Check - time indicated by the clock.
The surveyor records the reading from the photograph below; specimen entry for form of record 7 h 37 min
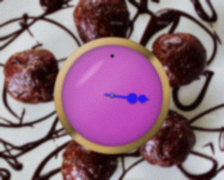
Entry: 3 h 16 min
